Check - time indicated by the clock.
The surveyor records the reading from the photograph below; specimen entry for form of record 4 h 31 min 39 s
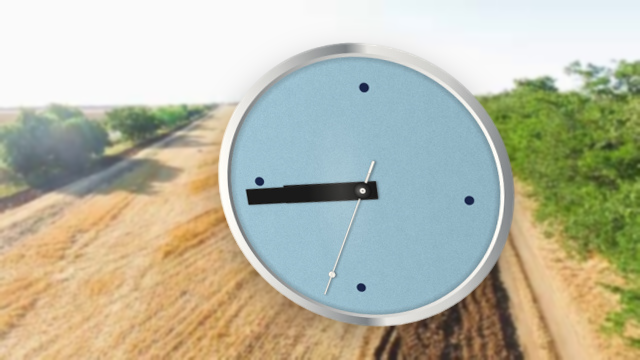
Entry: 8 h 43 min 33 s
